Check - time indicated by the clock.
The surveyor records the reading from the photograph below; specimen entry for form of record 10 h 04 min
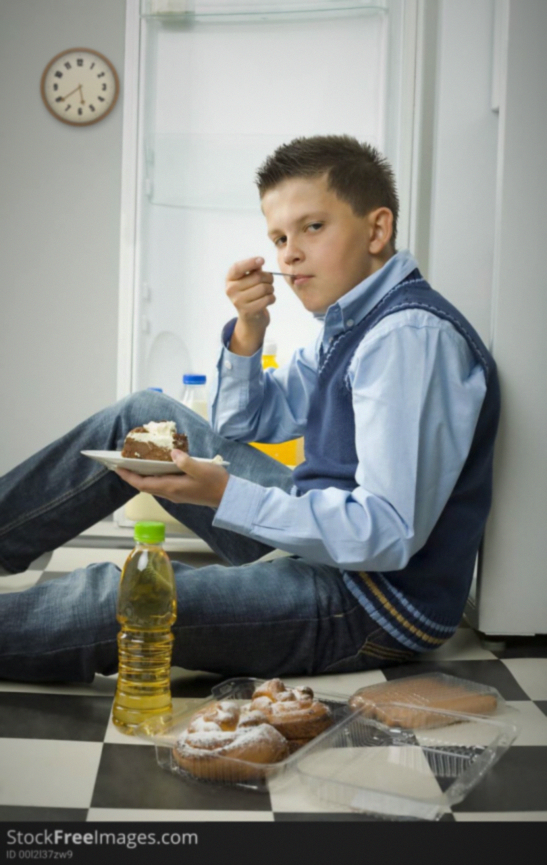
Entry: 5 h 39 min
